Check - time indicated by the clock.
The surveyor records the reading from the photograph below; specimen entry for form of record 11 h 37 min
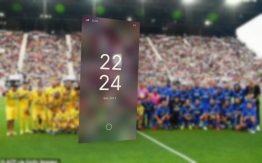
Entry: 22 h 24 min
